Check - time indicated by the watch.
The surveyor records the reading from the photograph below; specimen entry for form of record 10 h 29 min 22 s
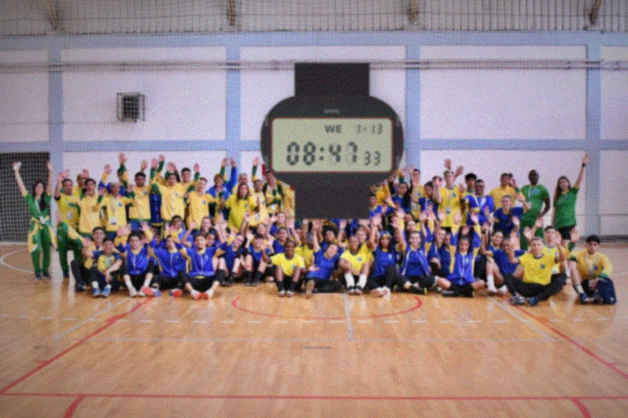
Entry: 8 h 47 min 33 s
